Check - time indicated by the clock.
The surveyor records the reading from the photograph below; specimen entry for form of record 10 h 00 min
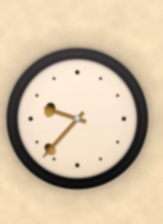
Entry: 9 h 37 min
